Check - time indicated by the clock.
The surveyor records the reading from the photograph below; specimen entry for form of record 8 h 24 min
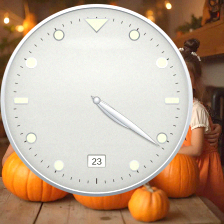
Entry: 4 h 21 min
